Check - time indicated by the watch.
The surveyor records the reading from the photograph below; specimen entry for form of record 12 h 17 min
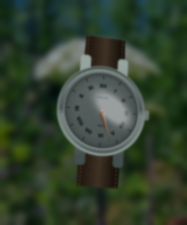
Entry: 5 h 27 min
